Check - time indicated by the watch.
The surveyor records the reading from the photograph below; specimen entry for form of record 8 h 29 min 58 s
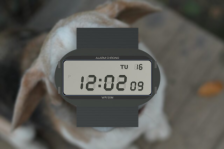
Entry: 12 h 02 min 09 s
